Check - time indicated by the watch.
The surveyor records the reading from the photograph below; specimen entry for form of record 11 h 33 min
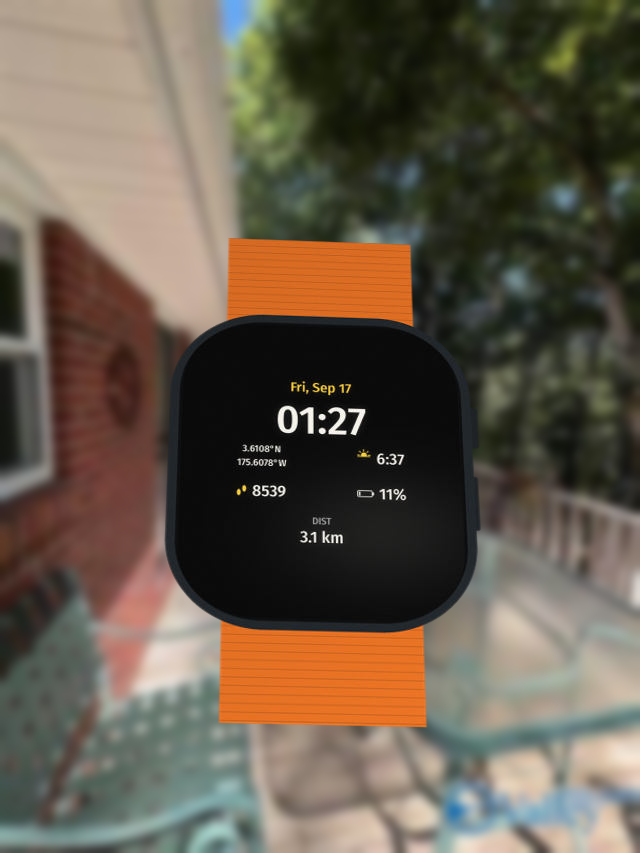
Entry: 1 h 27 min
